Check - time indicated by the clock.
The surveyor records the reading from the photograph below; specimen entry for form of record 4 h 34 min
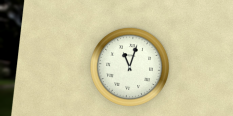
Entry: 11 h 02 min
